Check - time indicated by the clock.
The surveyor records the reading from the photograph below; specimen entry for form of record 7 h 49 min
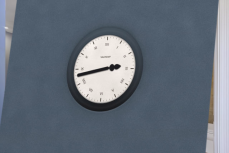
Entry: 2 h 43 min
